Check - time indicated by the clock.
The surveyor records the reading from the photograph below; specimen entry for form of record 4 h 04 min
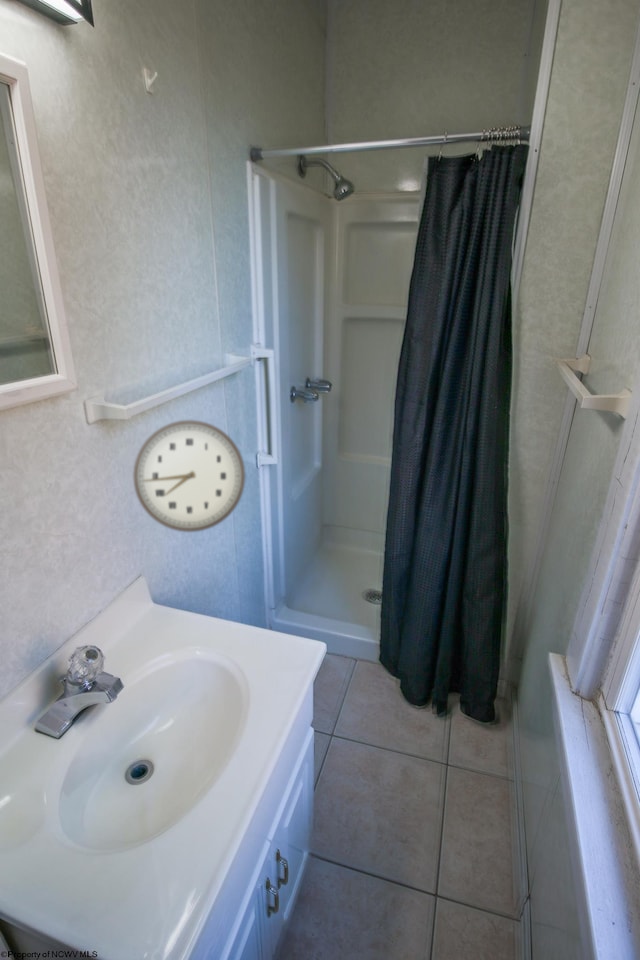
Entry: 7 h 44 min
